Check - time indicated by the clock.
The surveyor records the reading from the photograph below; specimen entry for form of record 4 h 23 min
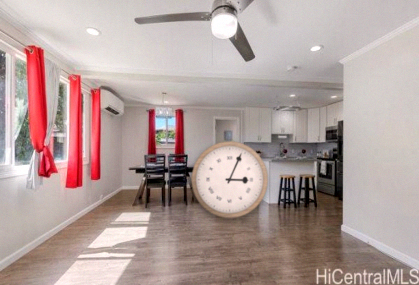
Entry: 3 h 04 min
